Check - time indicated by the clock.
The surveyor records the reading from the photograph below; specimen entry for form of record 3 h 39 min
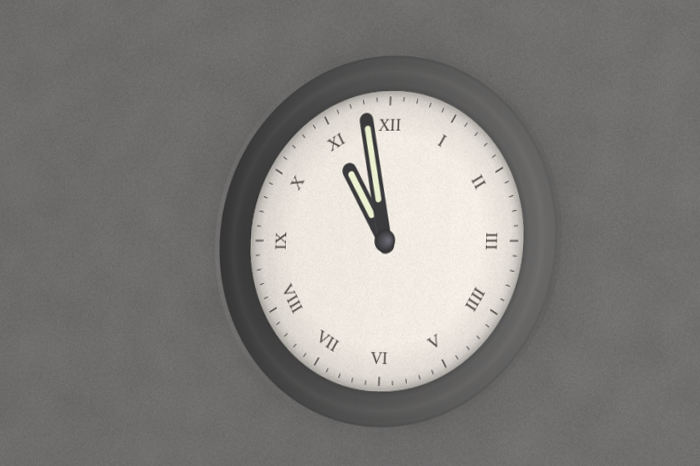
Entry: 10 h 58 min
